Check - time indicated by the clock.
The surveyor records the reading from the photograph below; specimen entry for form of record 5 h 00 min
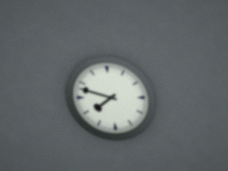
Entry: 7 h 48 min
